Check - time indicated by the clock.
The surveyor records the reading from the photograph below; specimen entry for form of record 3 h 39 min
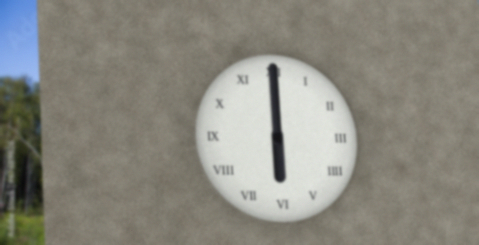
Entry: 6 h 00 min
